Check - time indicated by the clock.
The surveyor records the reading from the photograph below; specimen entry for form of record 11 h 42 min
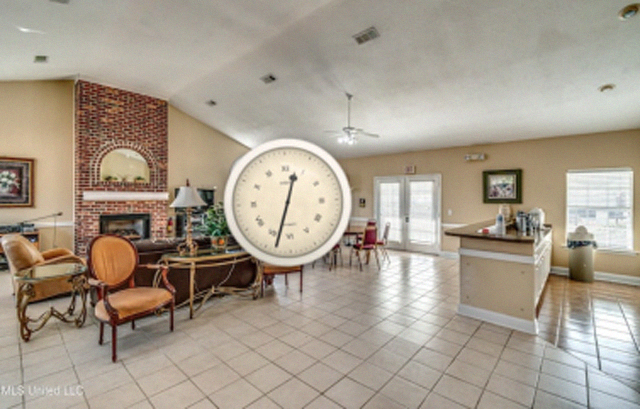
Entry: 12 h 33 min
